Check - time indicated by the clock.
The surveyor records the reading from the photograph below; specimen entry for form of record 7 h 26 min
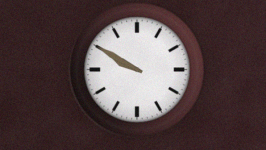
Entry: 9 h 50 min
